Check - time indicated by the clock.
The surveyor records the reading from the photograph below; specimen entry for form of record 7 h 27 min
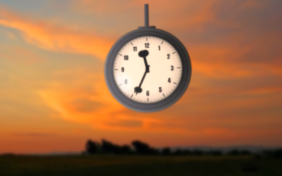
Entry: 11 h 34 min
